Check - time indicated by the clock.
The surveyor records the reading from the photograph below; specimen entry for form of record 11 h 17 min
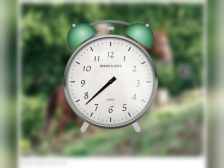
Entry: 7 h 38 min
